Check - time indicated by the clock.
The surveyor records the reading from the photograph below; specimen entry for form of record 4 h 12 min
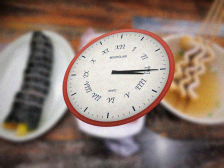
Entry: 3 h 15 min
